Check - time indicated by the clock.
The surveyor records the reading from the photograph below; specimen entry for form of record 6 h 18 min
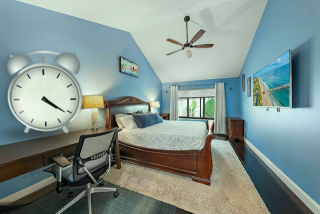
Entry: 4 h 21 min
